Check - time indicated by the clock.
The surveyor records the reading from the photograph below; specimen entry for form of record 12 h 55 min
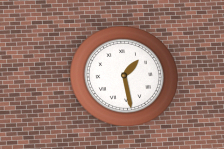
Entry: 1 h 29 min
